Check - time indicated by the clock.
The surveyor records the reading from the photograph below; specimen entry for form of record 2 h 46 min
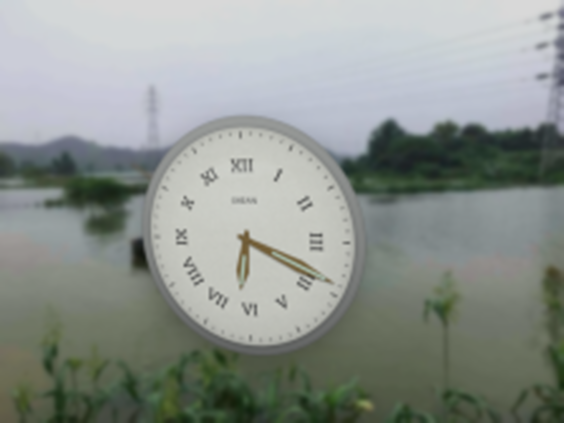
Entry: 6 h 19 min
